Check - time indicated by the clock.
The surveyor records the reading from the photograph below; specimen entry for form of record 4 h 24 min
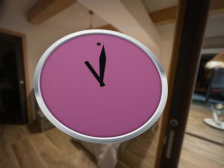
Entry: 11 h 01 min
